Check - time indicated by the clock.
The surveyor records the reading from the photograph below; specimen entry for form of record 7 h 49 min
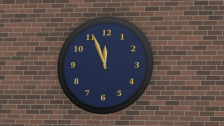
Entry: 11 h 56 min
